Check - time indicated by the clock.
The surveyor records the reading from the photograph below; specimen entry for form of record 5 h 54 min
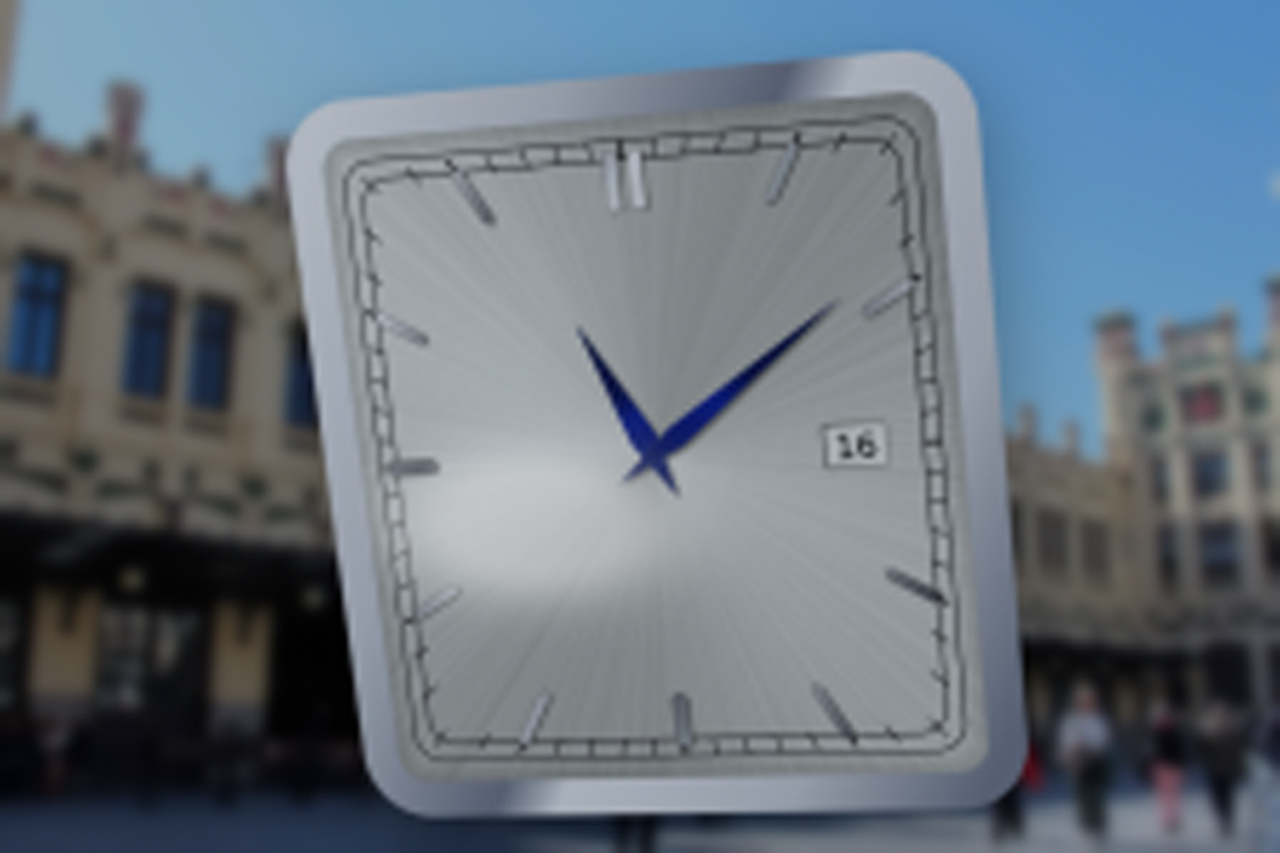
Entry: 11 h 09 min
